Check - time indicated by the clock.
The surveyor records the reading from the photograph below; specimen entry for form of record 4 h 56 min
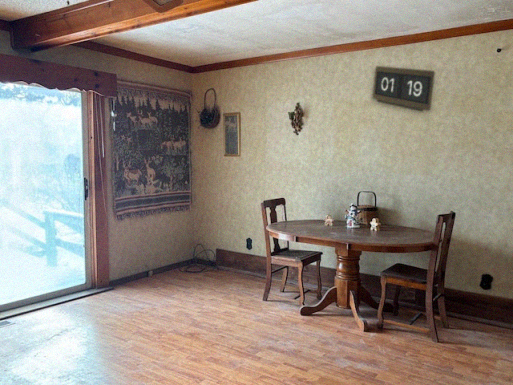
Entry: 1 h 19 min
